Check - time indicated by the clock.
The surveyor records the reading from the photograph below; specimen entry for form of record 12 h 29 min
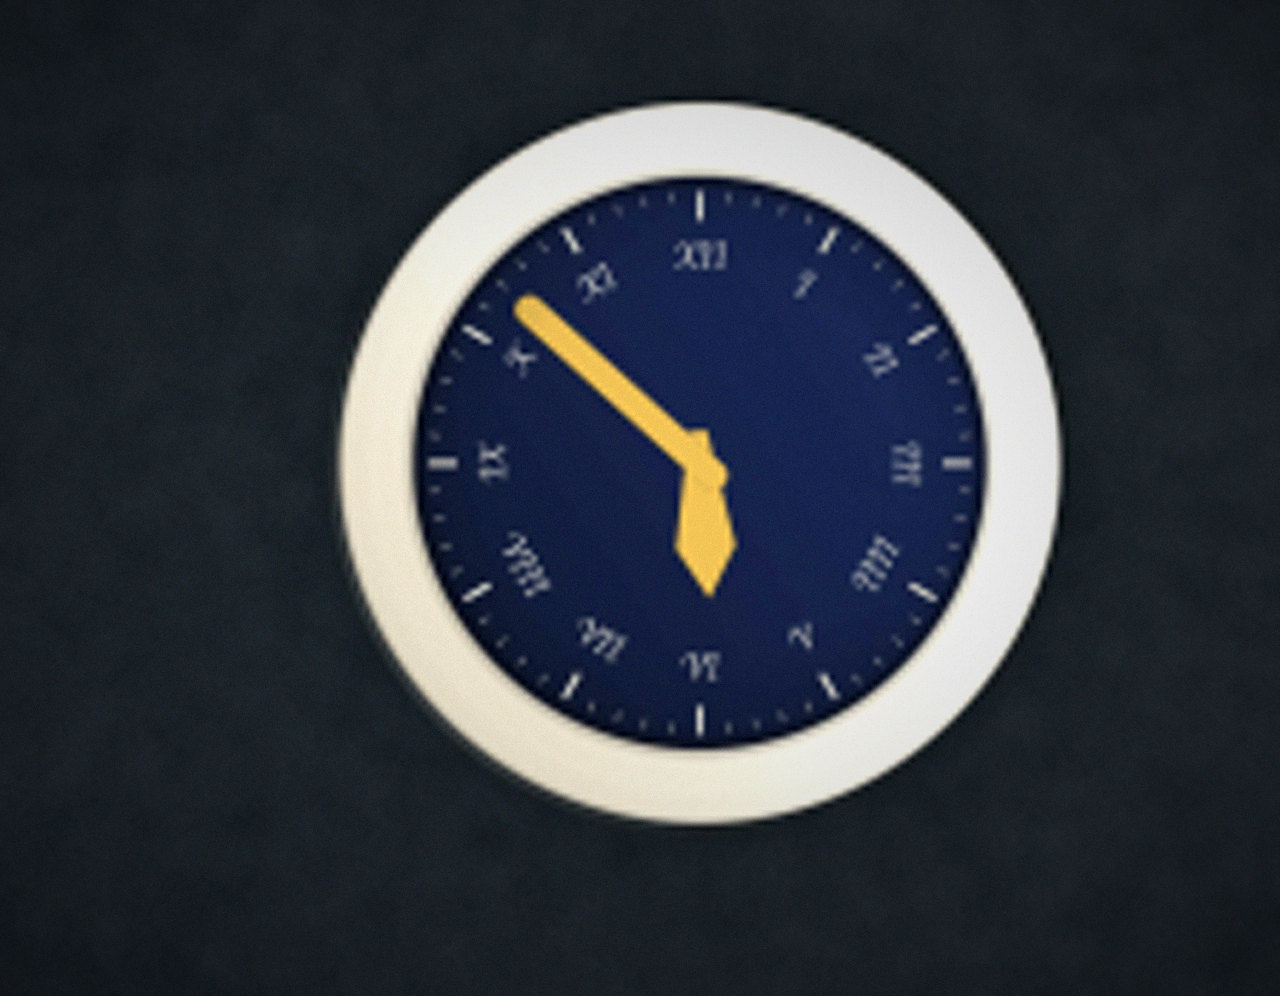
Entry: 5 h 52 min
